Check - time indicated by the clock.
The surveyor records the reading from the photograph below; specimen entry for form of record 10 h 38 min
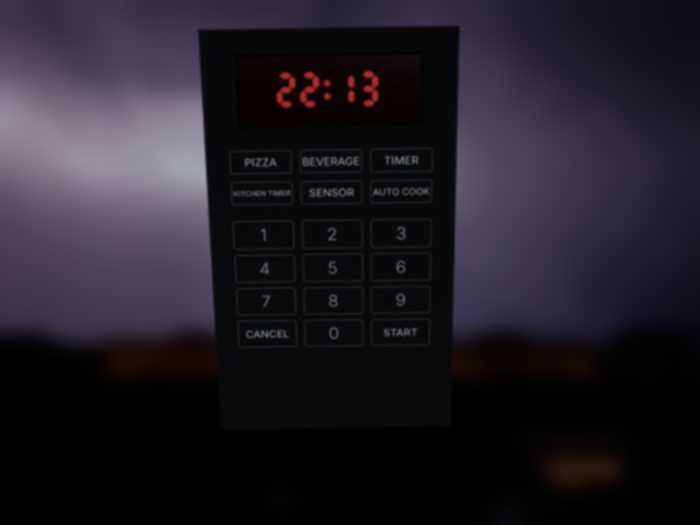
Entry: 22 h 13 min
